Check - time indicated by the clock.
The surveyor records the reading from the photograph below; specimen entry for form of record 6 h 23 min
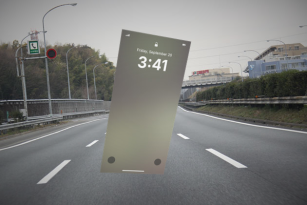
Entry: 3 h 41 min
